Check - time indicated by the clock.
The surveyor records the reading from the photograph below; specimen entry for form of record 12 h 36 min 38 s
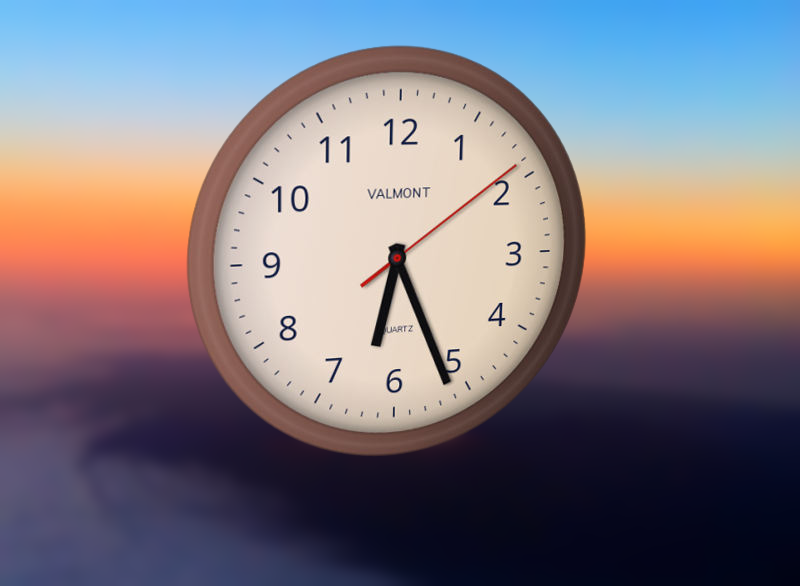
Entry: 6 h 26 min 09 s
